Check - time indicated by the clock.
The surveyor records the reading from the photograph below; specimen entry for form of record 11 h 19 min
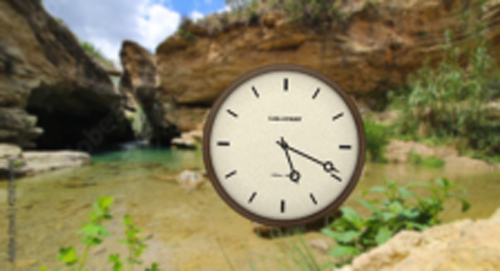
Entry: 5 h 19 min
